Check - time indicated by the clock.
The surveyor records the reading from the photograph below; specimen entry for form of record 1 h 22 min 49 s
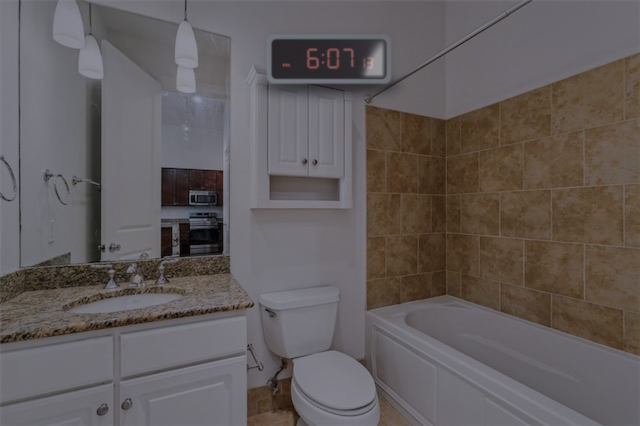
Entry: 6 h 07 min 13 s
